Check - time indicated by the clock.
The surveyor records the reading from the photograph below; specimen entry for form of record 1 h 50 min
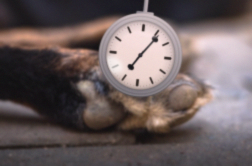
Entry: 7 h 06 min
